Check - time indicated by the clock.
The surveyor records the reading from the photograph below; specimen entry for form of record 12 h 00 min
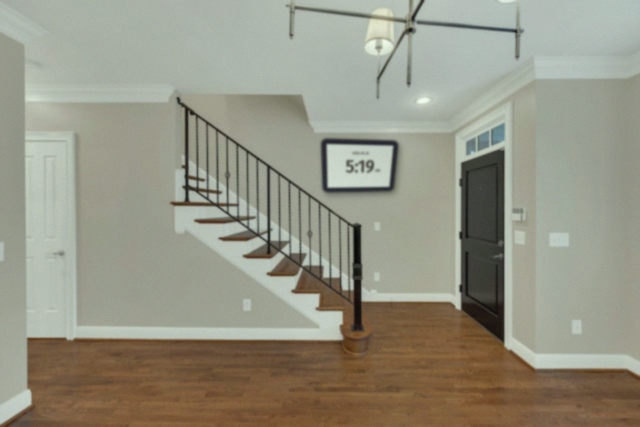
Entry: 5 h 19 min
